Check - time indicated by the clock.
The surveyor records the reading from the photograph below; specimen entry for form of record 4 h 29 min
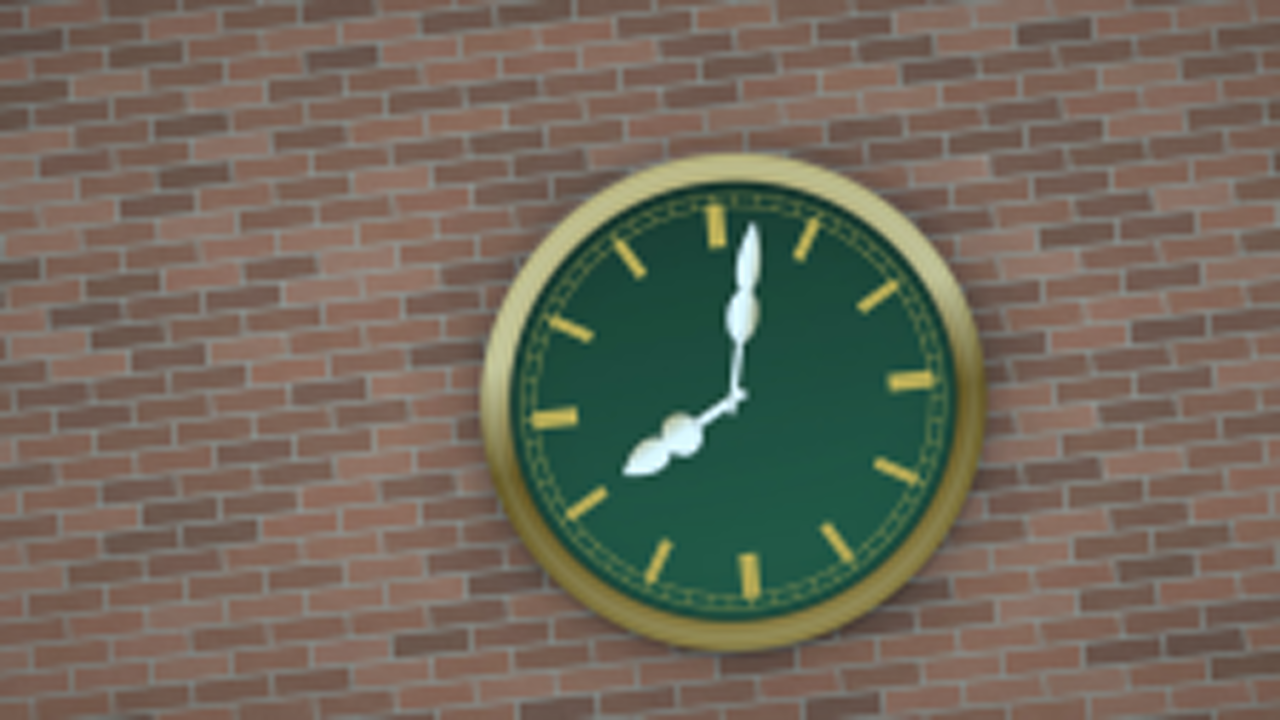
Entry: 8 h 02 min
